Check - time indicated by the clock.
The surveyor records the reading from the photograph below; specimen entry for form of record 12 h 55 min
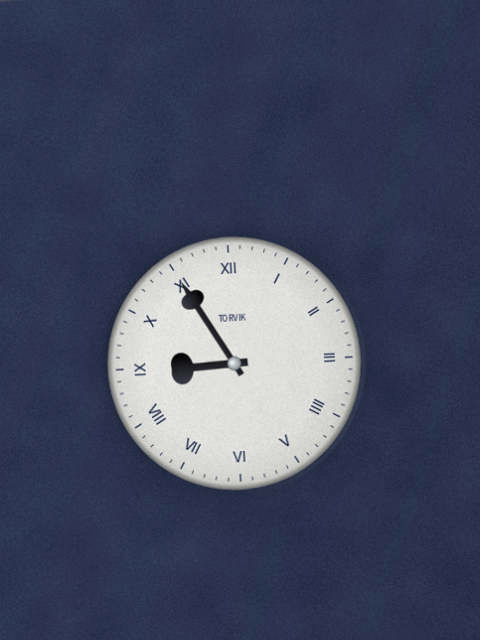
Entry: 8 h 55 min
